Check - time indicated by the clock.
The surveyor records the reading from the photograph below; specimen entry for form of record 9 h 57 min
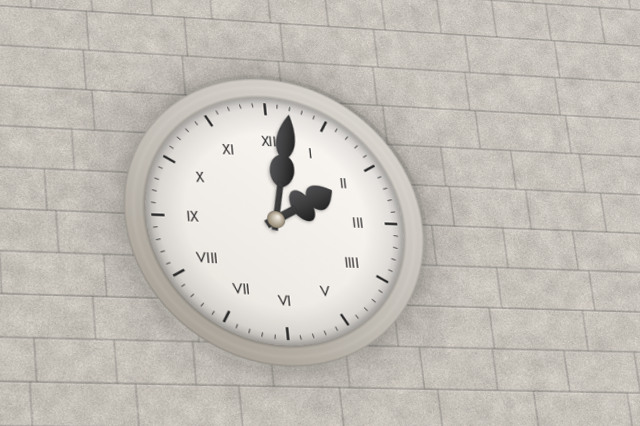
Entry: 2 h 02 min
